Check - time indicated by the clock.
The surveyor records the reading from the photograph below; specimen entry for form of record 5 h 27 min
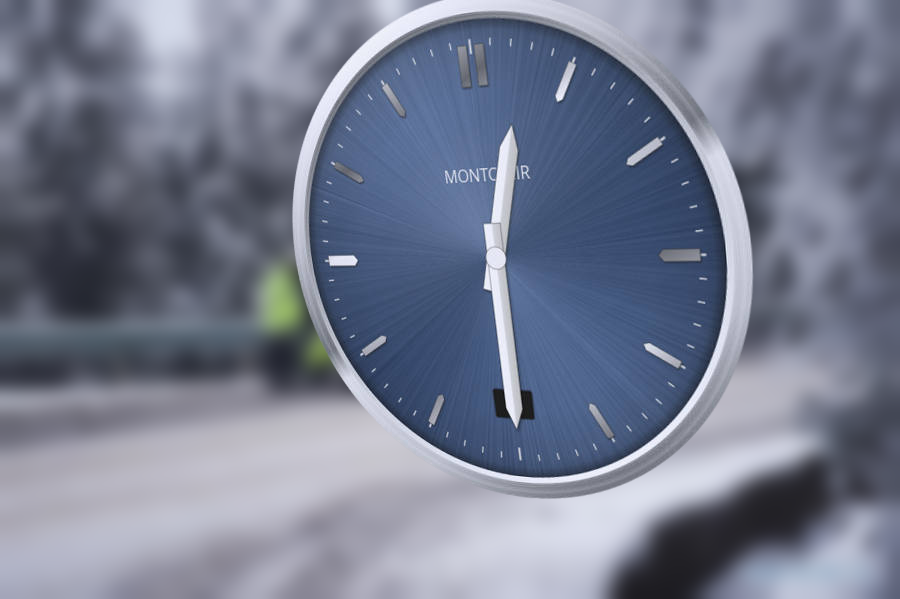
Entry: 12 h 30 min
